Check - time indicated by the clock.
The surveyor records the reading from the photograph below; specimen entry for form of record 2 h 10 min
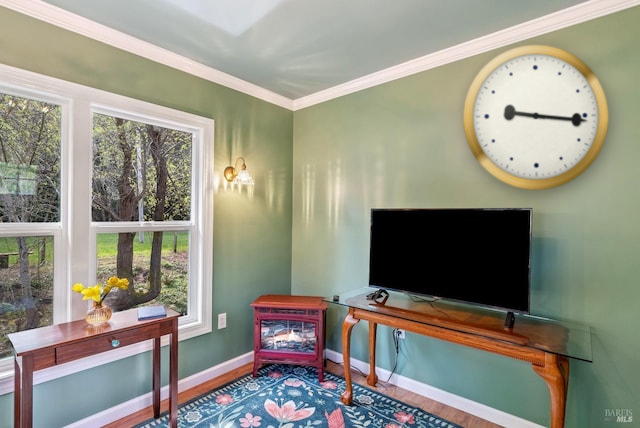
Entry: 9 h 16 min
